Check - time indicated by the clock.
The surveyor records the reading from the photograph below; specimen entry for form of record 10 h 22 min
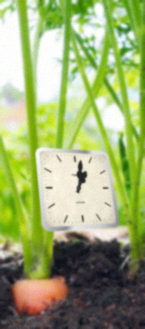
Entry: 1 h 02 min
